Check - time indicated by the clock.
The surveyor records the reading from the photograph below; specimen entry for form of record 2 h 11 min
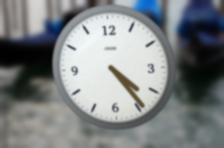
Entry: 4 h 24 min
